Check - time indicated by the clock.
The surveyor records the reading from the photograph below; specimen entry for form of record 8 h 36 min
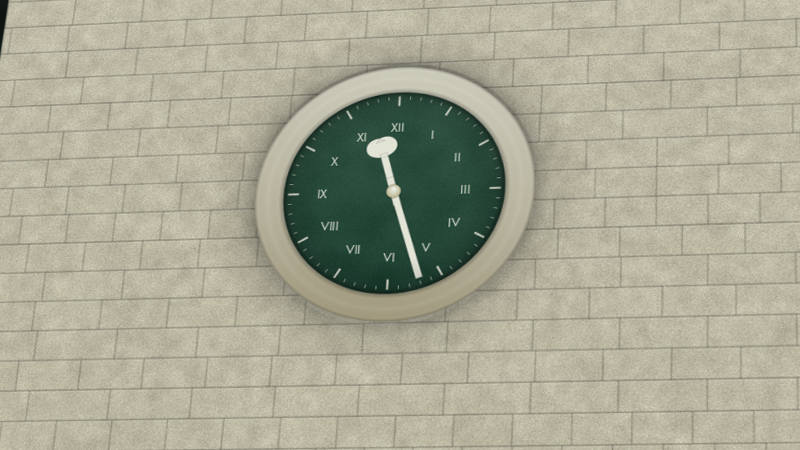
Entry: 11 h 27 min
